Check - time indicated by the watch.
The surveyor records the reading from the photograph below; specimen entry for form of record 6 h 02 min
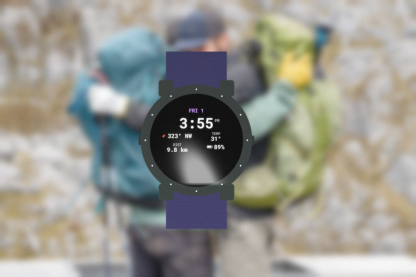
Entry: 3 h 55 min
